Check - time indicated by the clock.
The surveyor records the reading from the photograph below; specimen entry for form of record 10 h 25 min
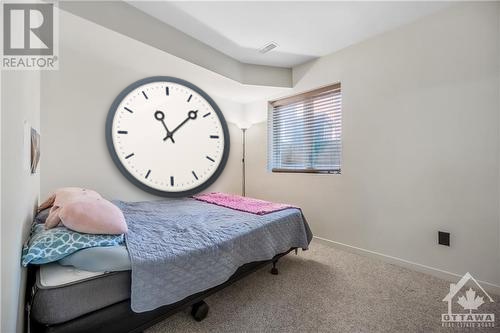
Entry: 11 h 08 min
